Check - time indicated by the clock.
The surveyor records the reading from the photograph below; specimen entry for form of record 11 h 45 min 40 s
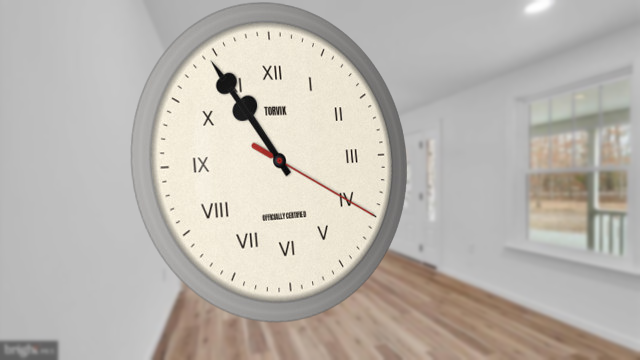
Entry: 10 h 54 min 20 s
